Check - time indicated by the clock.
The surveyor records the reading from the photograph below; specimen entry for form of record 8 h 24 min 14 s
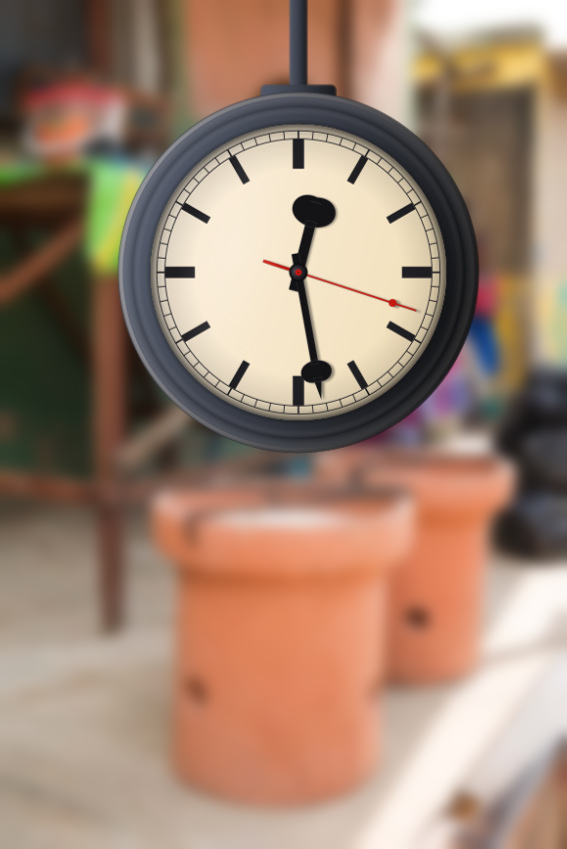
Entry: 12 h 28 min 18 s
